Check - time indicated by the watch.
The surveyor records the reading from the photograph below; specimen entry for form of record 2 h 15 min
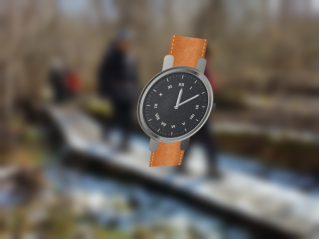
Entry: 12 h 10 min
